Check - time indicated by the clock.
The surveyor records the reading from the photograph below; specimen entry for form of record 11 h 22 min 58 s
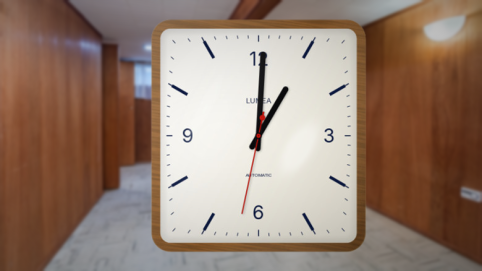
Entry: 1 h 00 min 32 s
